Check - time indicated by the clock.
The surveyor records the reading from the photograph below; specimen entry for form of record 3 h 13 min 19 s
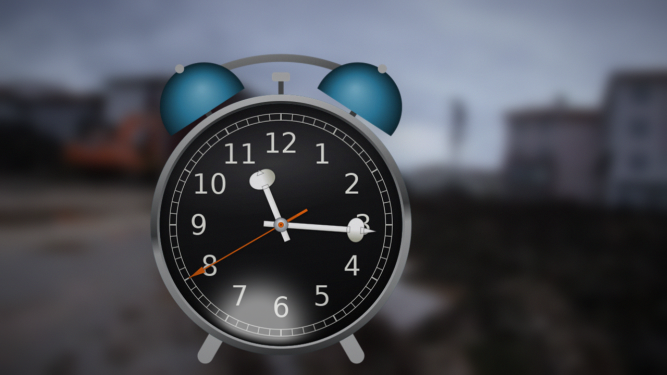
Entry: 11 h 15 min 40 s
